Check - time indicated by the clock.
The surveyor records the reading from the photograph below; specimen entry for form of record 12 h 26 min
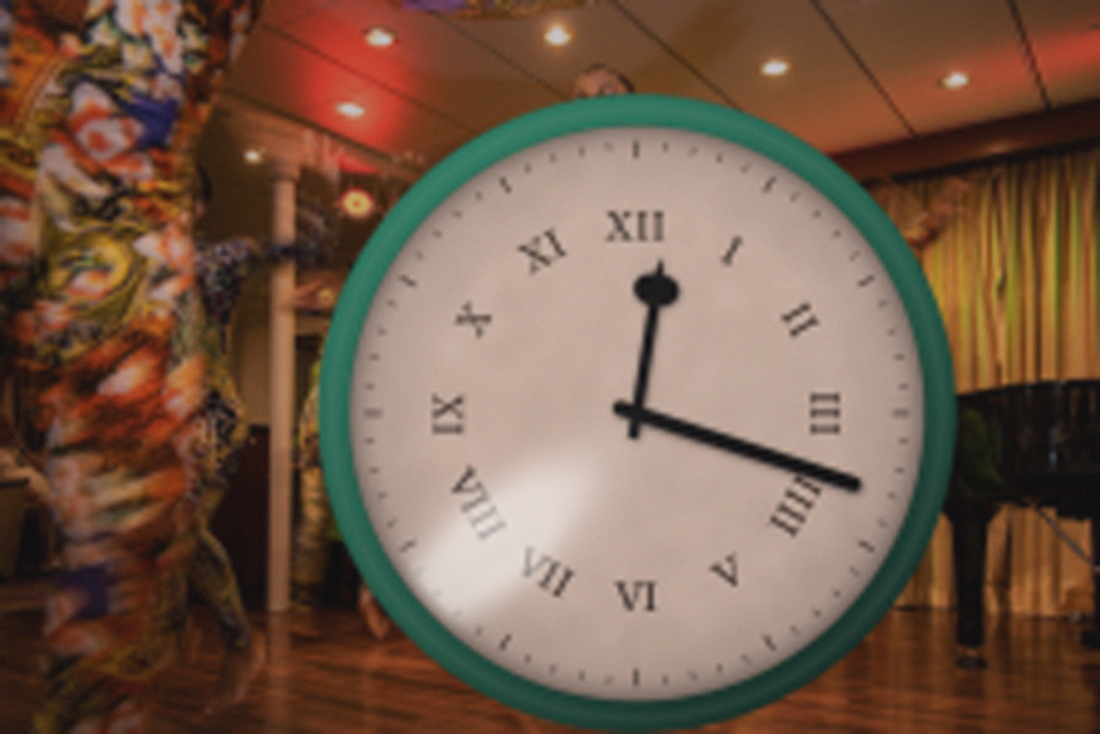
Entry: 12 h 18 min
